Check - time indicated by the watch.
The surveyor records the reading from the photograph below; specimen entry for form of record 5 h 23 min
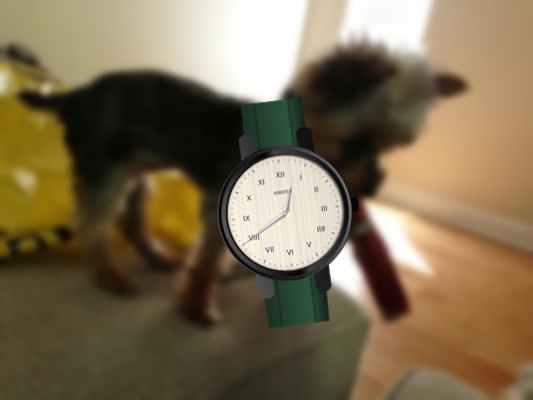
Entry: 12 h 40 min
